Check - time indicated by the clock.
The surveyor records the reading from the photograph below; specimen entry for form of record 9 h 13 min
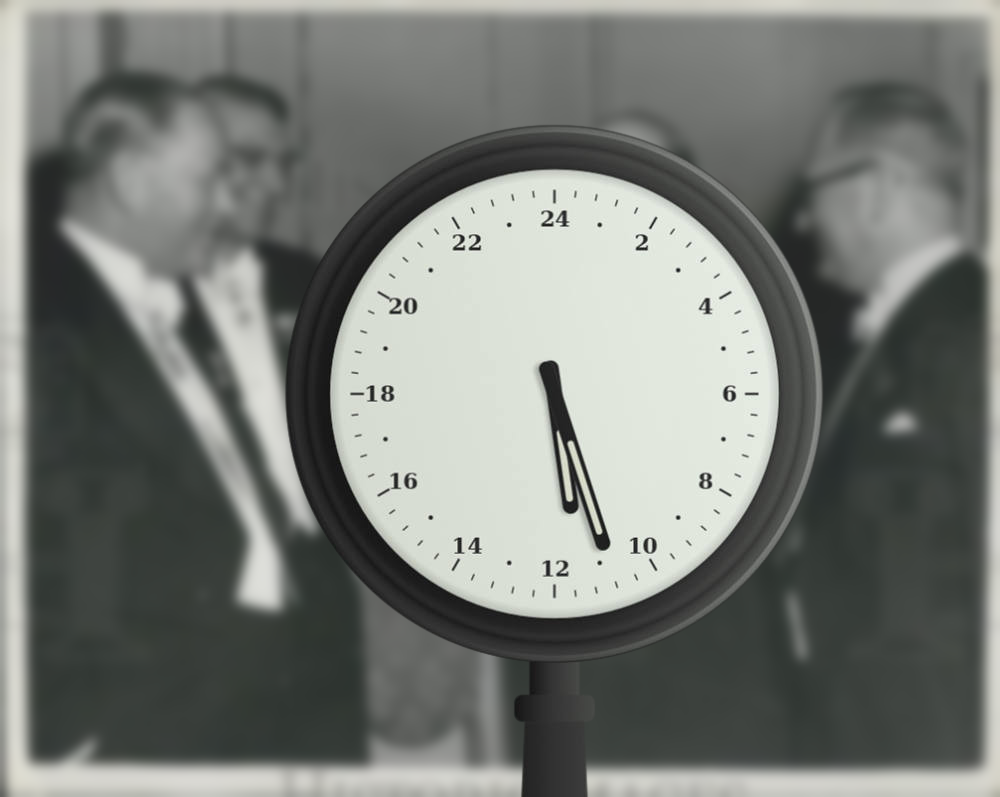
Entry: 11 h 27 min
